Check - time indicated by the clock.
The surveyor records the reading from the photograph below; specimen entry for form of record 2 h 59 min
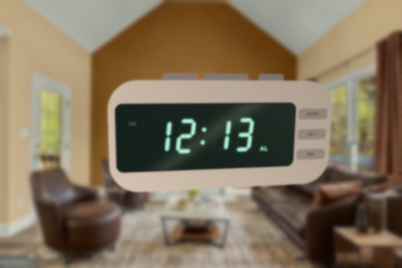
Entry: 12 h 13 min
